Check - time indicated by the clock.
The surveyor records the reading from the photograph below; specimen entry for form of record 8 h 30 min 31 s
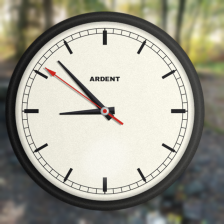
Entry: 8 h 52 min 51 s
